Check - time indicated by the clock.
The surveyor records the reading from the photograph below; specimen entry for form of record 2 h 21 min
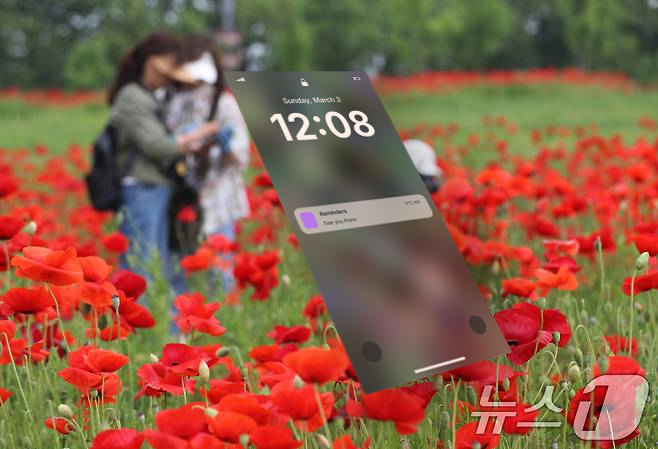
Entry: 12 h 08 min
